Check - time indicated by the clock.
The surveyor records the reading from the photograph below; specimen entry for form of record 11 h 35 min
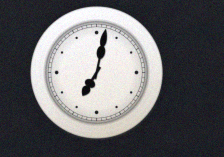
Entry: 7 h 02 min
